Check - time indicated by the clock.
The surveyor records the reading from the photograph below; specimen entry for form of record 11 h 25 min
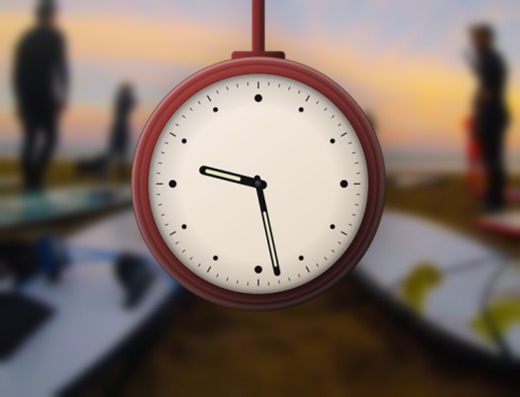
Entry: 9 h 28 min
